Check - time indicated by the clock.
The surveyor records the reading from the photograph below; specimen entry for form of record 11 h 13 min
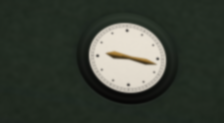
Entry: 9 h 17 min
